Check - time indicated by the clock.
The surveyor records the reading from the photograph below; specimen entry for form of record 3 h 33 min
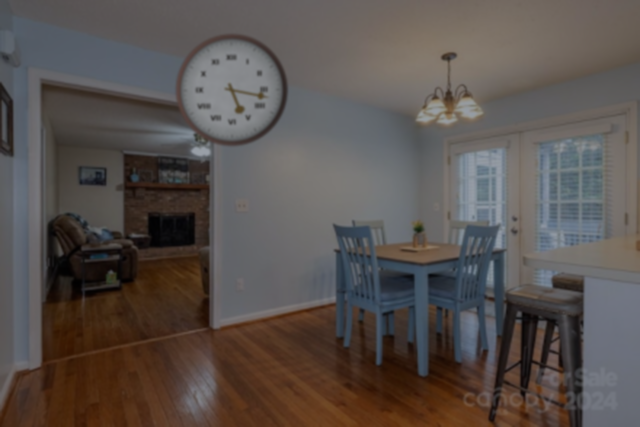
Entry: 5 h 17 min
